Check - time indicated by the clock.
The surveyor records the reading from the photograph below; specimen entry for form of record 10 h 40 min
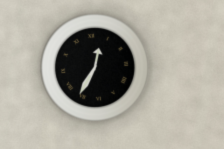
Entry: 12 h 36 min
